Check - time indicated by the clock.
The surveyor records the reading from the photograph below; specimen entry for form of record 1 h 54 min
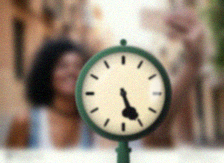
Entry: 5 h 26 min
